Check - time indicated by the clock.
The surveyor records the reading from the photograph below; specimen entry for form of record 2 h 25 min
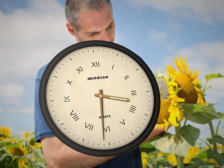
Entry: 3 h 31 min
